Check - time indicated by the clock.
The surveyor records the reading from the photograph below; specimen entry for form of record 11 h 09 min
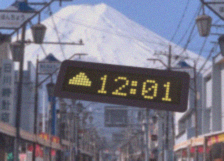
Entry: 12 h 01 min
